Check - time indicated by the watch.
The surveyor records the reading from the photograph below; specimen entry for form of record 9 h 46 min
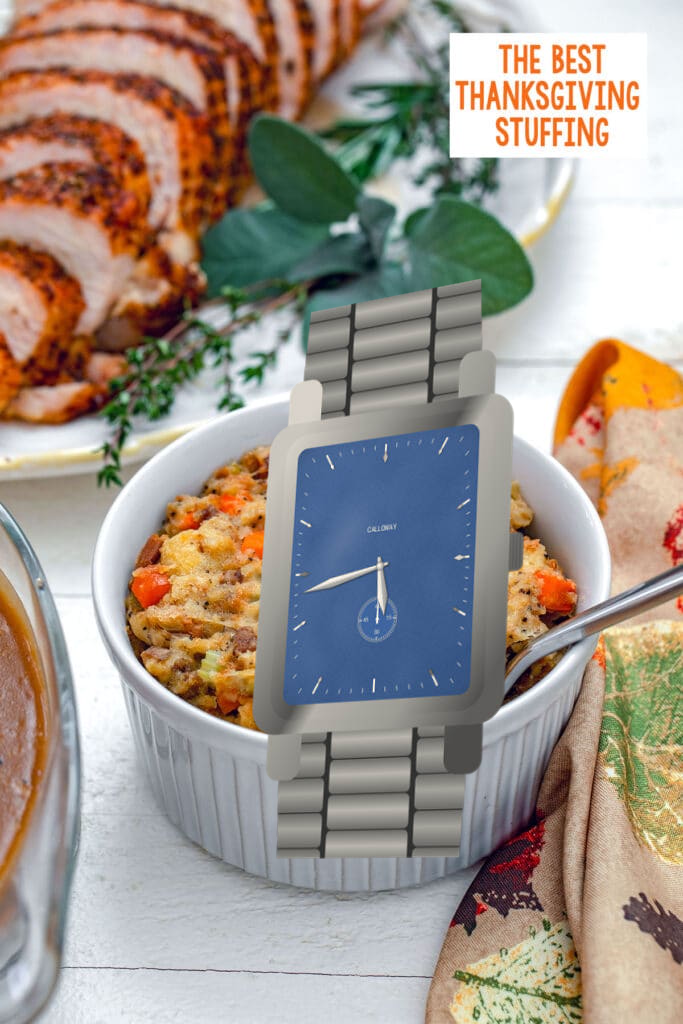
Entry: 5 h 43 min
